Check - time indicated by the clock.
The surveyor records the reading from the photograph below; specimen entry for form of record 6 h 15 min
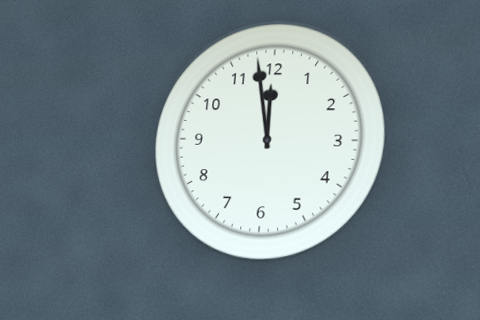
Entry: 11 h 58 min
